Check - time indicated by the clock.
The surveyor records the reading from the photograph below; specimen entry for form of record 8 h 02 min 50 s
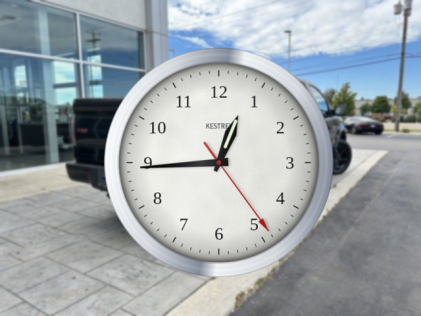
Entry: 12 h 44 min 24 s
